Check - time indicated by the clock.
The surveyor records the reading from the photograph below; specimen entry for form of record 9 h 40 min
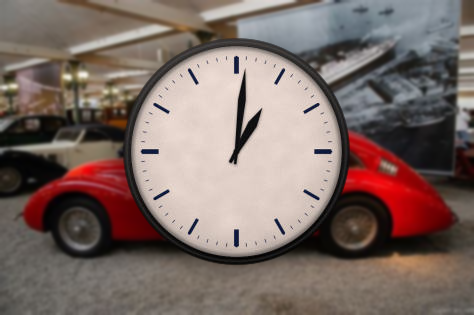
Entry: 1 h 01 min
